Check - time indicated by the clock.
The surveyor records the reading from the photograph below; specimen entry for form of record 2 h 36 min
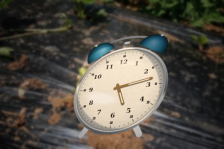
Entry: 5 h 13 min
